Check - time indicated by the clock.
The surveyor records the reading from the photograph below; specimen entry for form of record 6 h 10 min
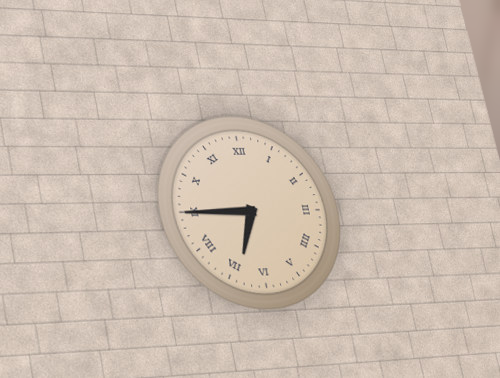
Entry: 6 h 45 min
